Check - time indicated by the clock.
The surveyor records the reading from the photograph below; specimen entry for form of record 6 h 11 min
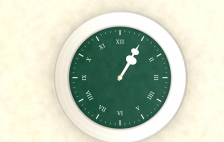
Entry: 1 h 05 min
